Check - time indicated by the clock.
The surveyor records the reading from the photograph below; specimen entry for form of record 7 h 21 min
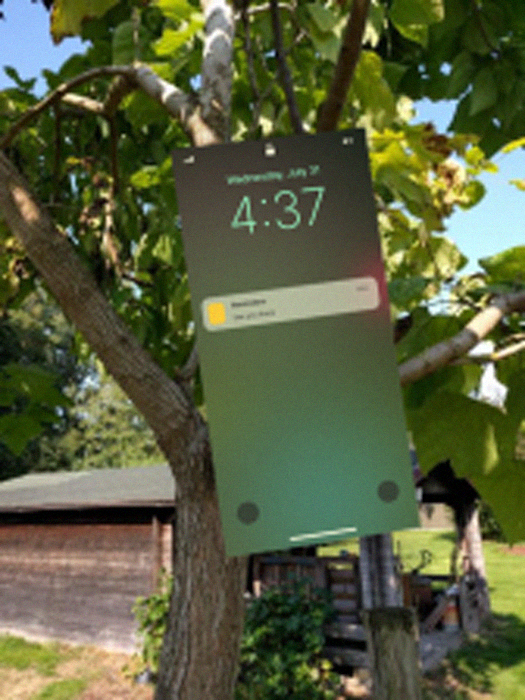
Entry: 4 h 37 min
